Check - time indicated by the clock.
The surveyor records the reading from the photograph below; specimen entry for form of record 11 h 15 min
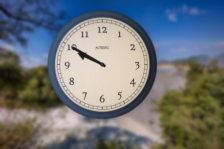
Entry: 9 h 50 min
